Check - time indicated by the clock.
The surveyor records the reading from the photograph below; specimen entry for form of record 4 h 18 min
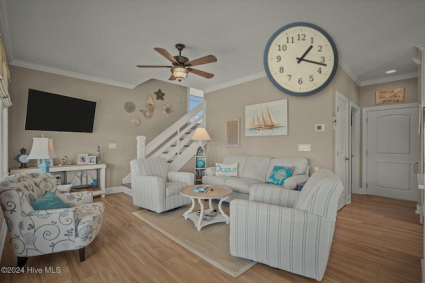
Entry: 1 h 17 min
